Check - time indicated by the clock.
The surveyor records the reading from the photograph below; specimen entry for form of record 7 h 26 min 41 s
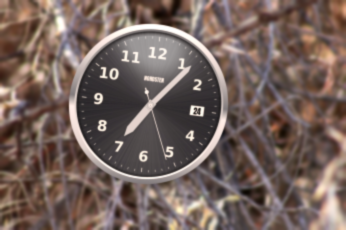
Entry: 7 h 06 min 26 s
